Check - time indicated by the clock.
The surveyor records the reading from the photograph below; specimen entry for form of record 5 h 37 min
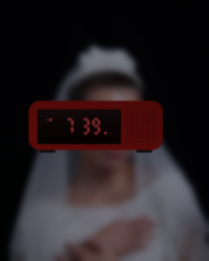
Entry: 7 h 39 min
